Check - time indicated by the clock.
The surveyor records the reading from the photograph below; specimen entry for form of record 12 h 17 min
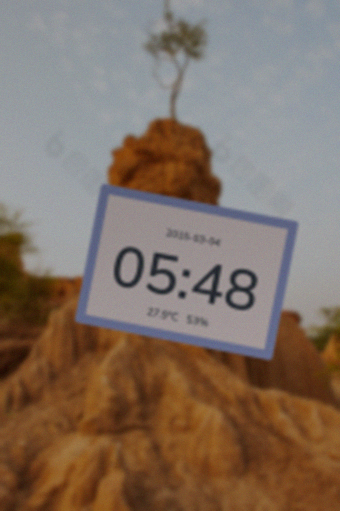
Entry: 5 h 48 min
